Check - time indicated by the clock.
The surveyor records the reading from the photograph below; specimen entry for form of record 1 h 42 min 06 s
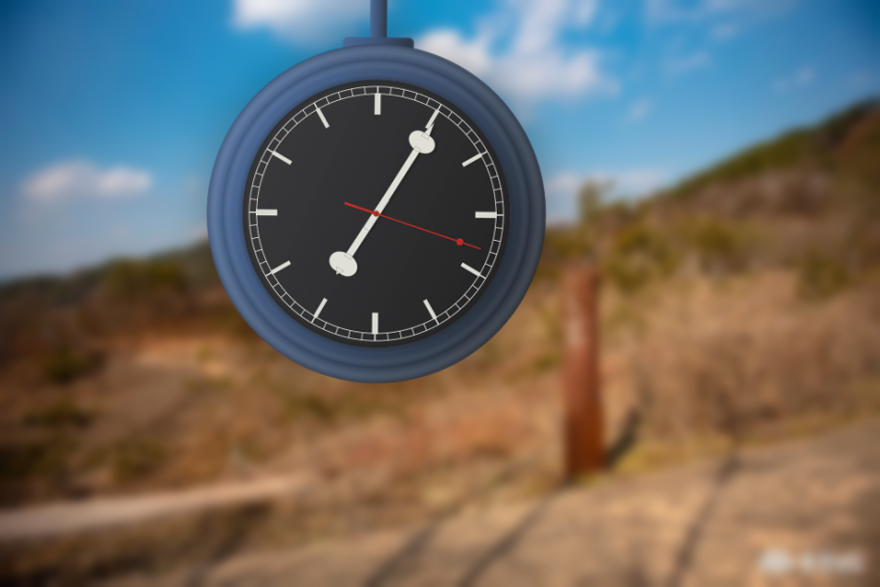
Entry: 7 h 05 min 18 s
